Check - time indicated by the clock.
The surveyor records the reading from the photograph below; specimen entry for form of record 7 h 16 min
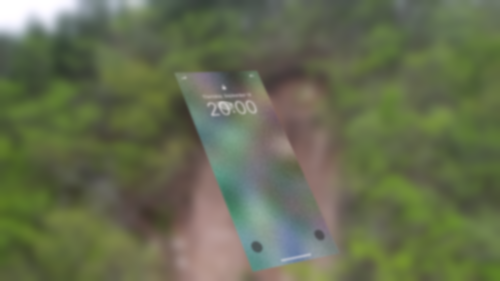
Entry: 20 h 00 min
